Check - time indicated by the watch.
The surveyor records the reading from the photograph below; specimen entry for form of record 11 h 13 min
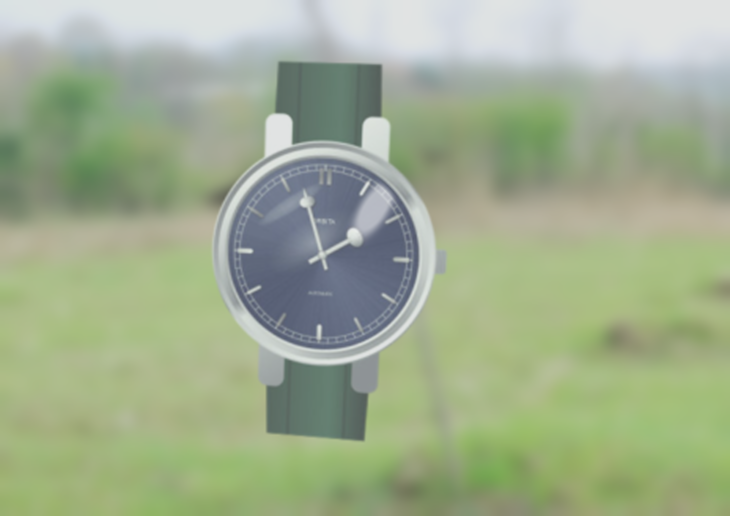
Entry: 1 h 57 min
